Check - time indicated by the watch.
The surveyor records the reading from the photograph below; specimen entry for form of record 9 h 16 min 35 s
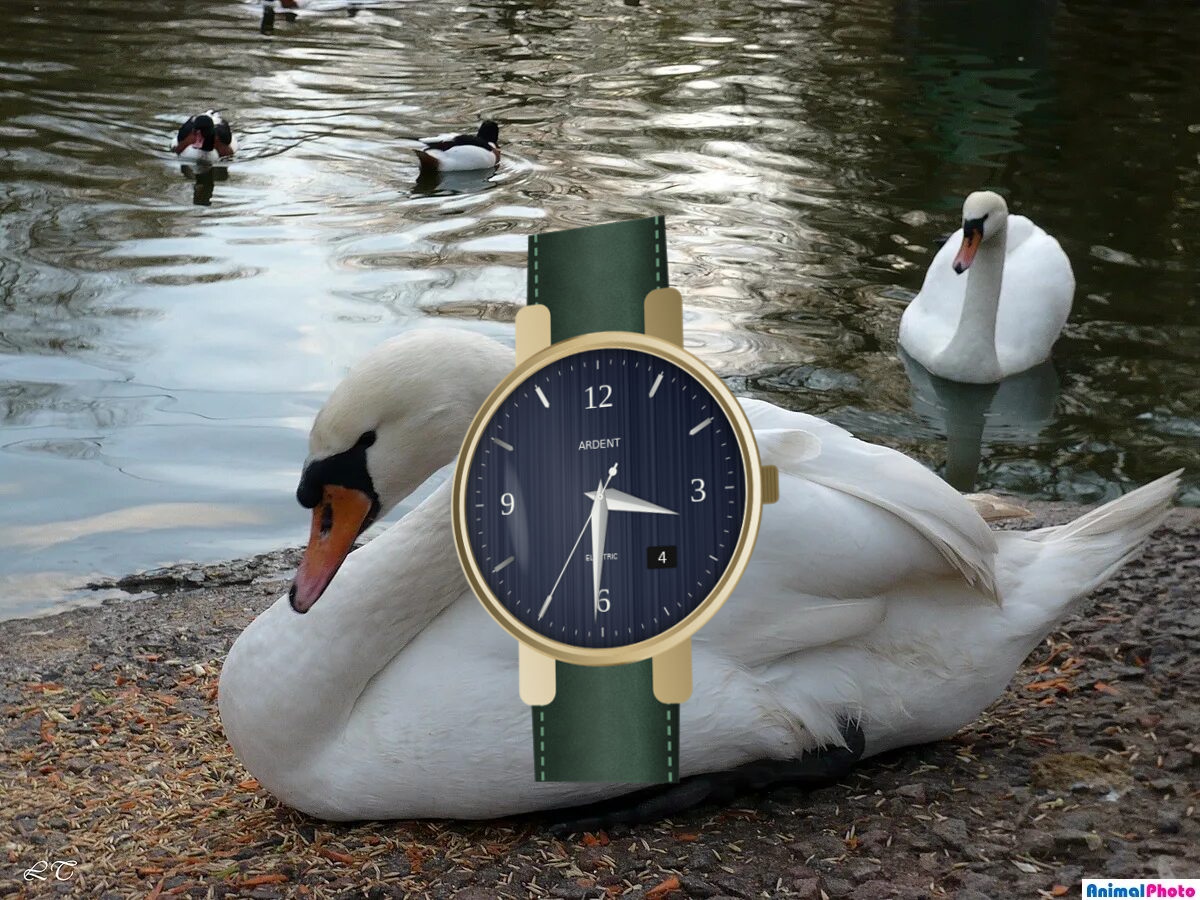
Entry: 3 h 30 min 35 s
